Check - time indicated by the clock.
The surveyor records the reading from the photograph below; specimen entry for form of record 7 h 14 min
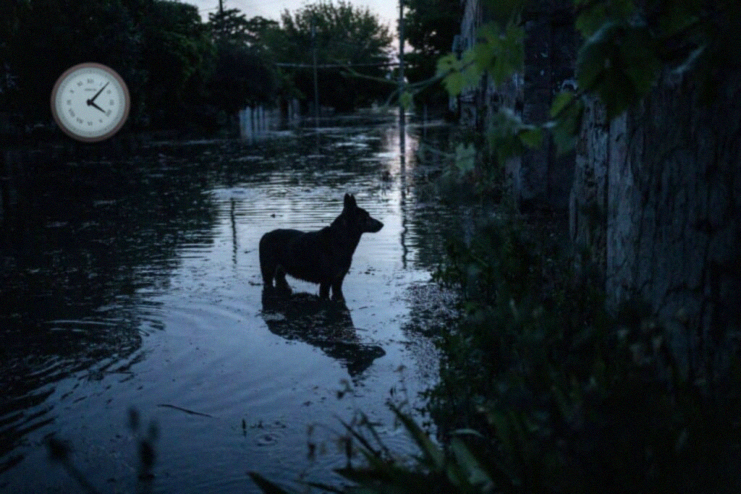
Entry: 4 h 07 min
